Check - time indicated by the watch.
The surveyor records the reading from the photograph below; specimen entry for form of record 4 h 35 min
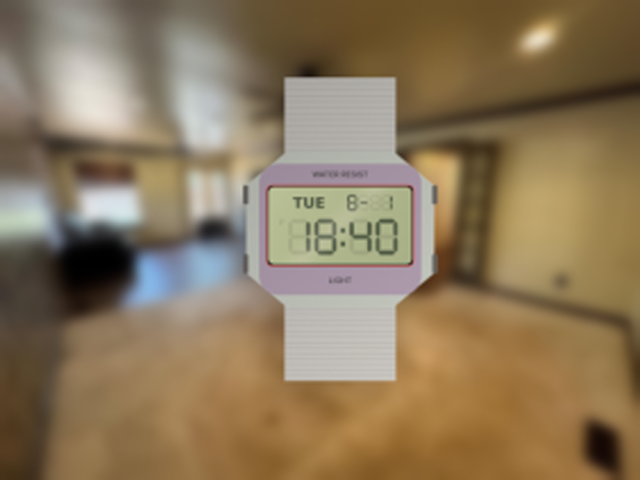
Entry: 18 h 40 min
